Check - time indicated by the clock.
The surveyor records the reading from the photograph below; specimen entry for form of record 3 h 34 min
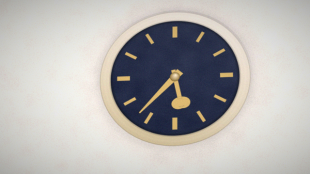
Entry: 5 h 37 min
